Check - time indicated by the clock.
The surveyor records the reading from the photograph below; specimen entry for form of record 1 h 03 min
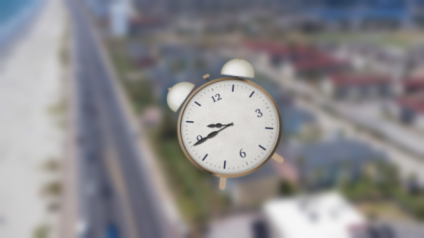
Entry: 9 h 44 min
